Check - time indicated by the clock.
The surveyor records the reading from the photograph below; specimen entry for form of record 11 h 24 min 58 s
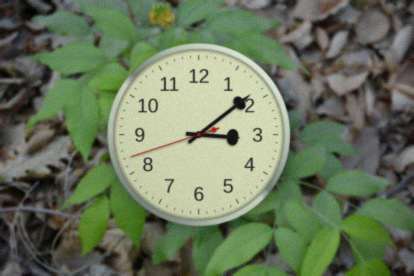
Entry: 3 h 08 min 42 s
